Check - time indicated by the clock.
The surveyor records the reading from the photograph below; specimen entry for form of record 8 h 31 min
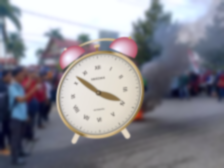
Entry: 3 h 52 min
